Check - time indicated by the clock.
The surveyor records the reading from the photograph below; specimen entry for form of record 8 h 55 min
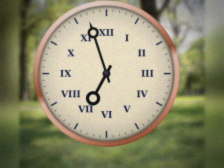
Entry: 6 h 57 min
